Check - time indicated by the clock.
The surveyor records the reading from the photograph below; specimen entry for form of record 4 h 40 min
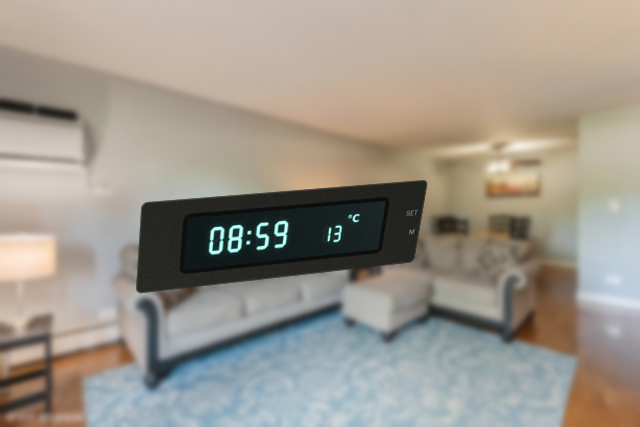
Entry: 8 h 59 min
